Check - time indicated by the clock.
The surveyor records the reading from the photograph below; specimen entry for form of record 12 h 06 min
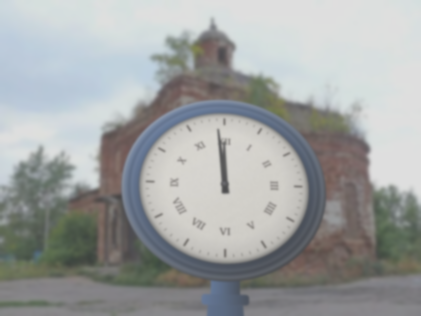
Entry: 11 h 59 min
